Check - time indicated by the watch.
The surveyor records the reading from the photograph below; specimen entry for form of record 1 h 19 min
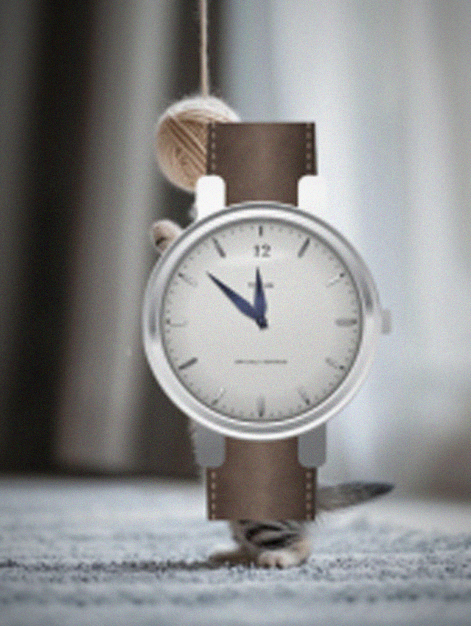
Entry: 11 h 52 min
